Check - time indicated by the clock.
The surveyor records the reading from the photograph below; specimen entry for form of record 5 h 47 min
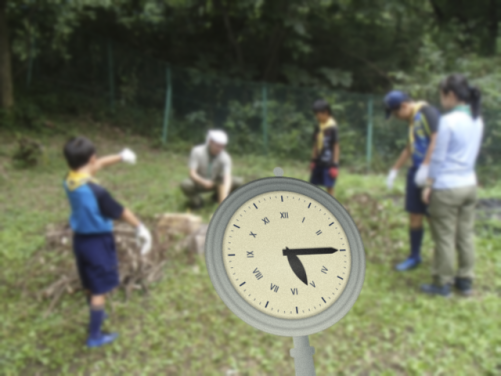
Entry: 5 h 15 min
